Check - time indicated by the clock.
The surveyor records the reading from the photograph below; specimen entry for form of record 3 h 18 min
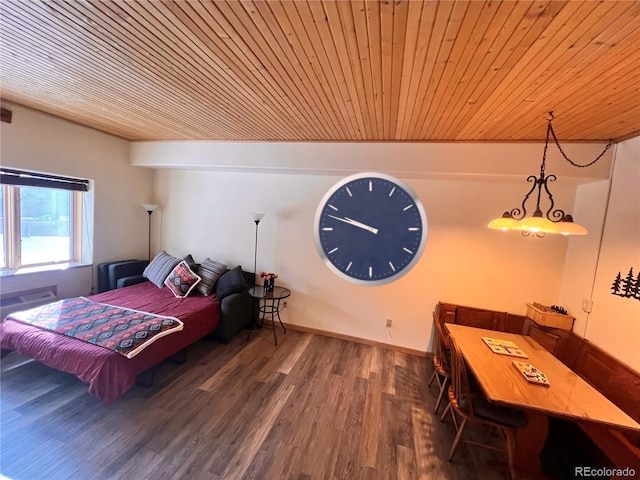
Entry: 9 h 48 min
